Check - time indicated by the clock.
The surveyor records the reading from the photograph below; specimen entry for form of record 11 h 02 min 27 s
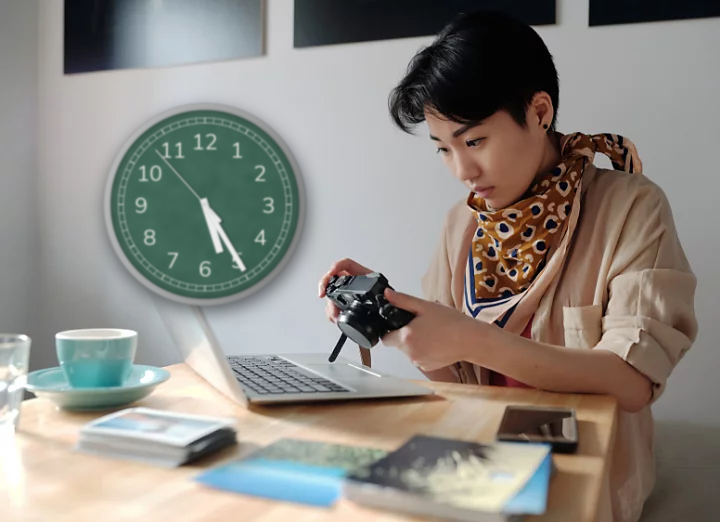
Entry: 5 h 24 min 53 s
